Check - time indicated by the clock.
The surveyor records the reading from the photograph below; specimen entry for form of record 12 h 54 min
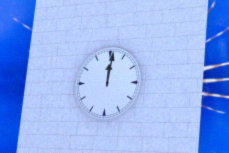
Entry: 12 h 01 min
